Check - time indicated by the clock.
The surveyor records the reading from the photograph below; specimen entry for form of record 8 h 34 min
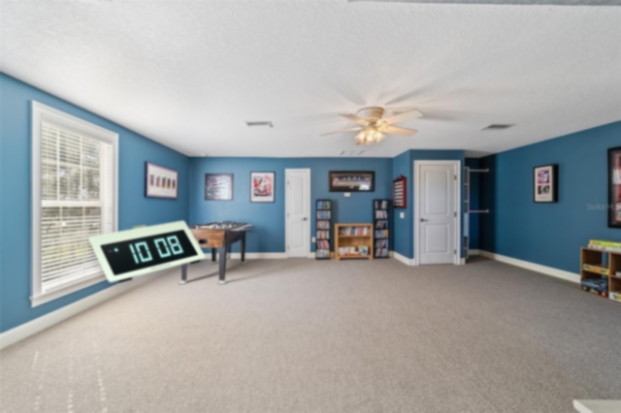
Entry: 10 h 08 min
